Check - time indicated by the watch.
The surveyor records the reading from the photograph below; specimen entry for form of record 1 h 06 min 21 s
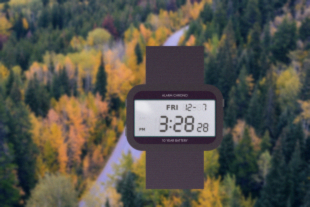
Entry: 3 h 28 min 28 s
